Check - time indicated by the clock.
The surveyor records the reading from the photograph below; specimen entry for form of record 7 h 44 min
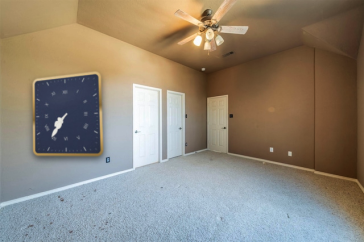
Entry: 7 h 36 min
